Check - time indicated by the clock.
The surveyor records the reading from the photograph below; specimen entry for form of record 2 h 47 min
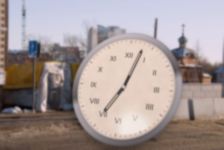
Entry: 7 h 03 min
